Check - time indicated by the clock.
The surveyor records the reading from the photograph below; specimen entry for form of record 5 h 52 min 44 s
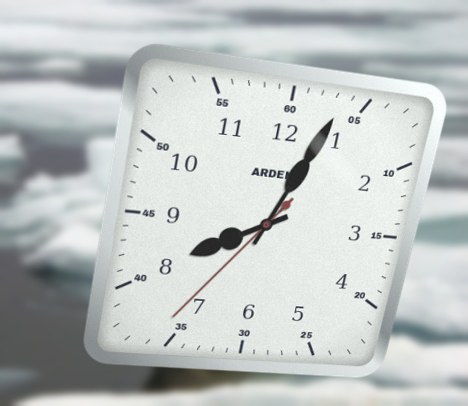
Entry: 8 h 03 min 36 s
